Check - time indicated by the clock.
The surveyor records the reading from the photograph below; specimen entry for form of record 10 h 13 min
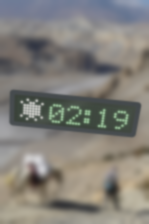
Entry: 2 h 19 min
